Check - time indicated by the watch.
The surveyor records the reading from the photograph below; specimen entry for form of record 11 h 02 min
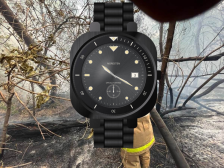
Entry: 10 h 20 min
